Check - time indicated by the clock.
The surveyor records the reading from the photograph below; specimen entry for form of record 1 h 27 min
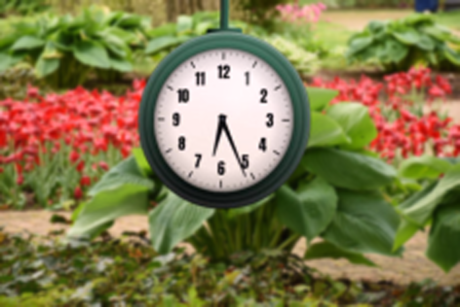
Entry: 6 h 26 min
